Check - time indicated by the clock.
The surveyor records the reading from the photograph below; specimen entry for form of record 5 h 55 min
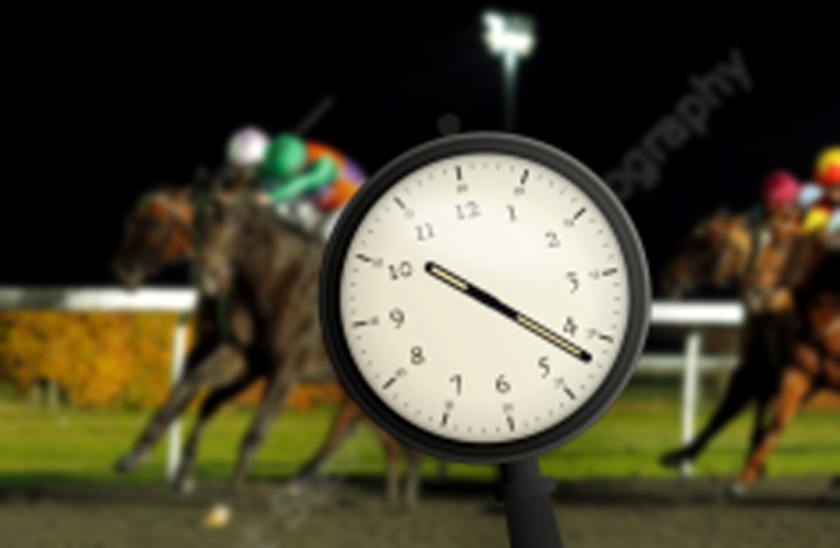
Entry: 10 h 22 min
